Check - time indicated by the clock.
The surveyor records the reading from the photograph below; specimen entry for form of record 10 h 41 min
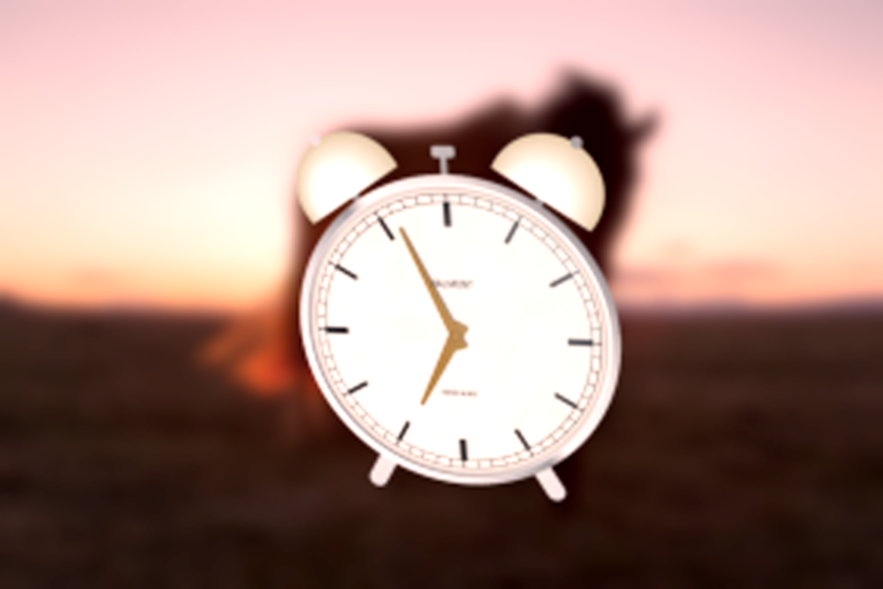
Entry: 6 h 56 min
